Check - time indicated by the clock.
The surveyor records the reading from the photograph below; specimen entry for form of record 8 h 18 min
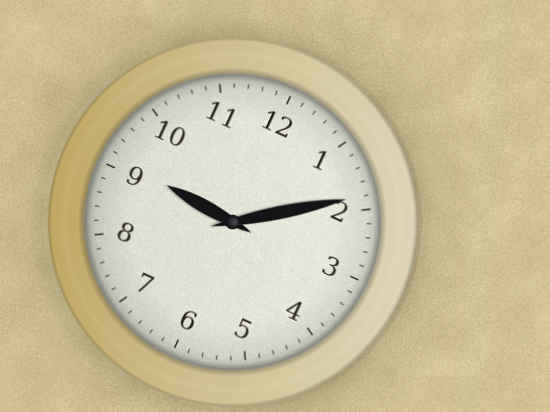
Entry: 9 h 09 min
